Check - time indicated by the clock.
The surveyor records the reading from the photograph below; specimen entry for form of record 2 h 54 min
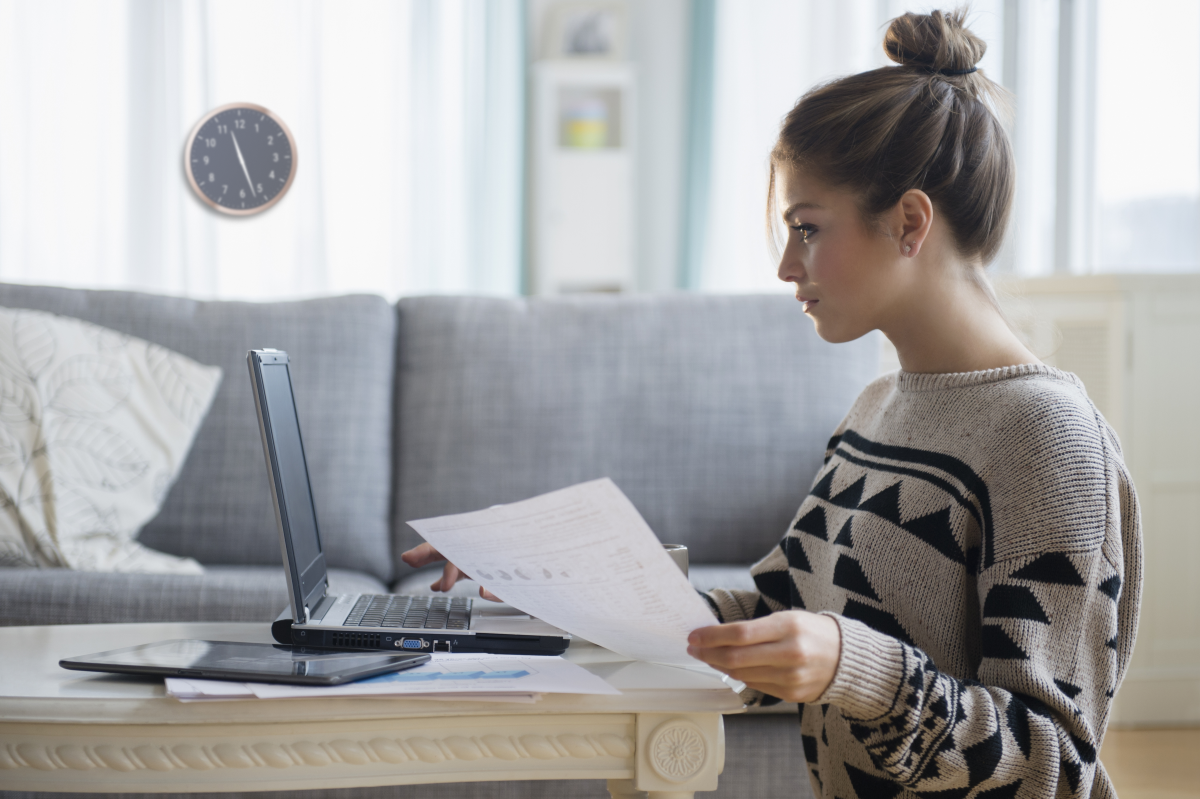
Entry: 11 h 27 min
